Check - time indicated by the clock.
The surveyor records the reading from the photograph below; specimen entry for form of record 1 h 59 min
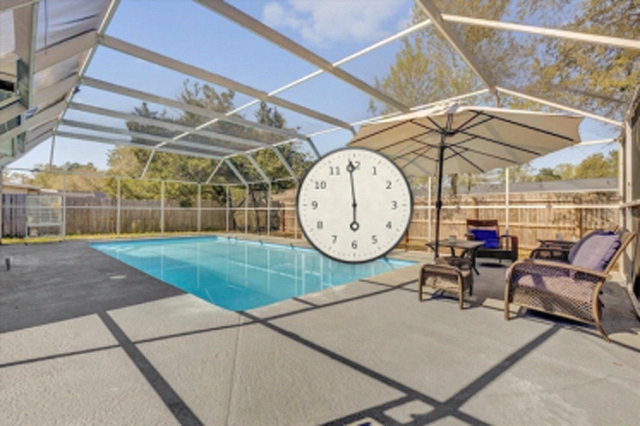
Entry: 5 h 59 min
